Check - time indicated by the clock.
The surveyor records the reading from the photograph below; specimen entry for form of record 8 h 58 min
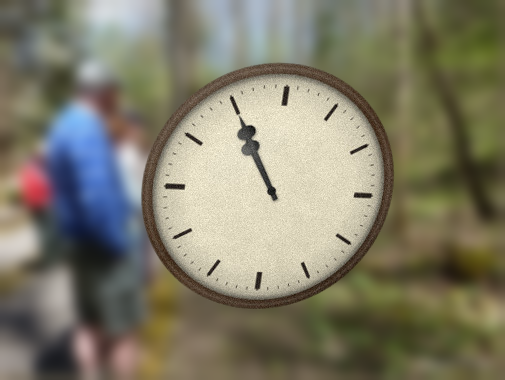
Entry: 10 h 55 min
